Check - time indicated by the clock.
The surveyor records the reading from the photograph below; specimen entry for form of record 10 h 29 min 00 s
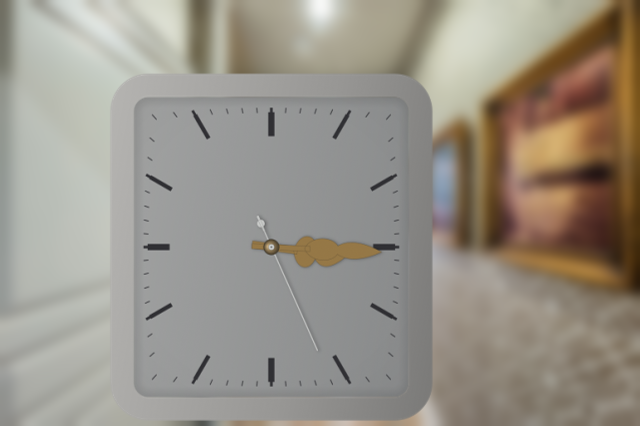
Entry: 3 h 15 min 26 s
